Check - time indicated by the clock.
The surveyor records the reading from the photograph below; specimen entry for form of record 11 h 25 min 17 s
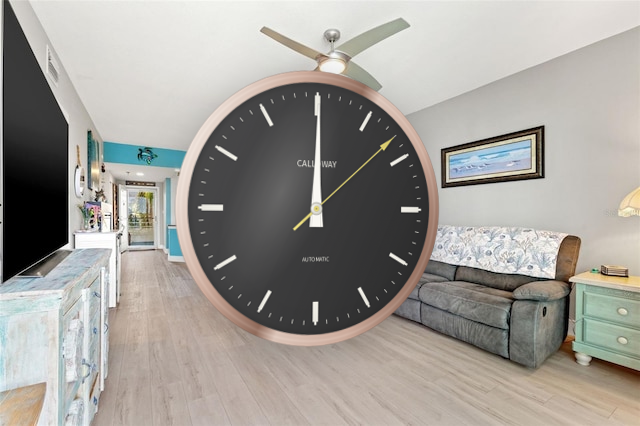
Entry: 12 h 00 min 08 s
